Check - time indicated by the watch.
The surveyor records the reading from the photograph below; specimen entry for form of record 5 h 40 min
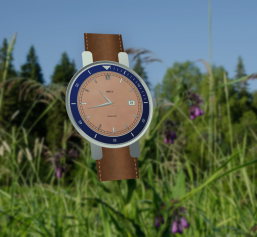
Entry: 10 h 43 min
